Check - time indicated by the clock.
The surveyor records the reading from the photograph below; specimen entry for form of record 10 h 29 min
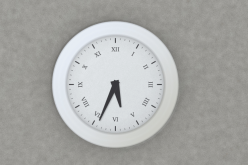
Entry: 5 h 34 min
